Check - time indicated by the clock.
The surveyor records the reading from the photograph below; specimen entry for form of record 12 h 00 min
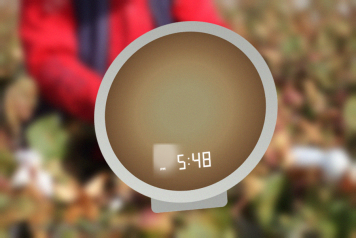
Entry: 5 h 48 min
